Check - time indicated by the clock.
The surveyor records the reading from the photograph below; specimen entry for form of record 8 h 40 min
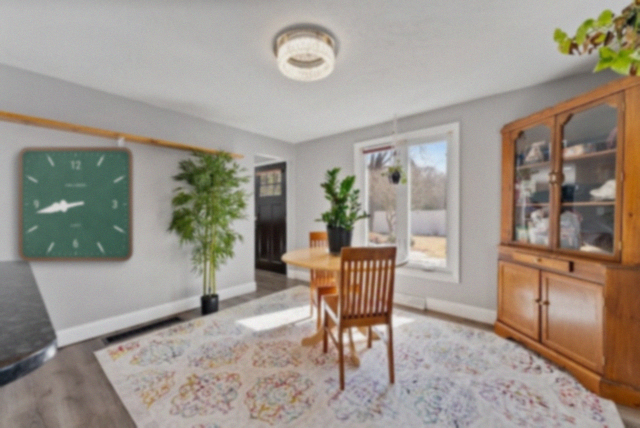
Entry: 8 h 43 min
